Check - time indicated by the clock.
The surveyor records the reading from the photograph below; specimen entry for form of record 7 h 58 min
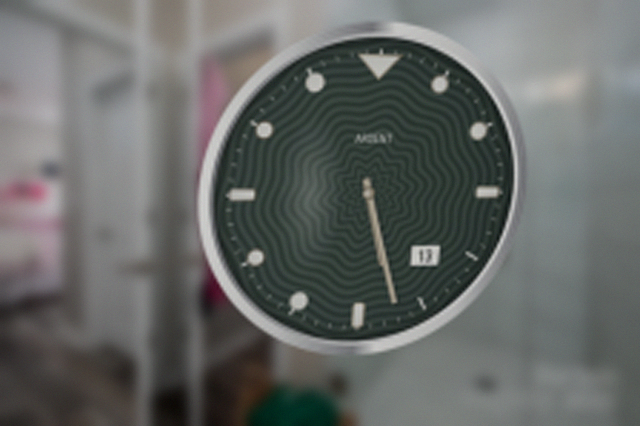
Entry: 5 h 27 min
